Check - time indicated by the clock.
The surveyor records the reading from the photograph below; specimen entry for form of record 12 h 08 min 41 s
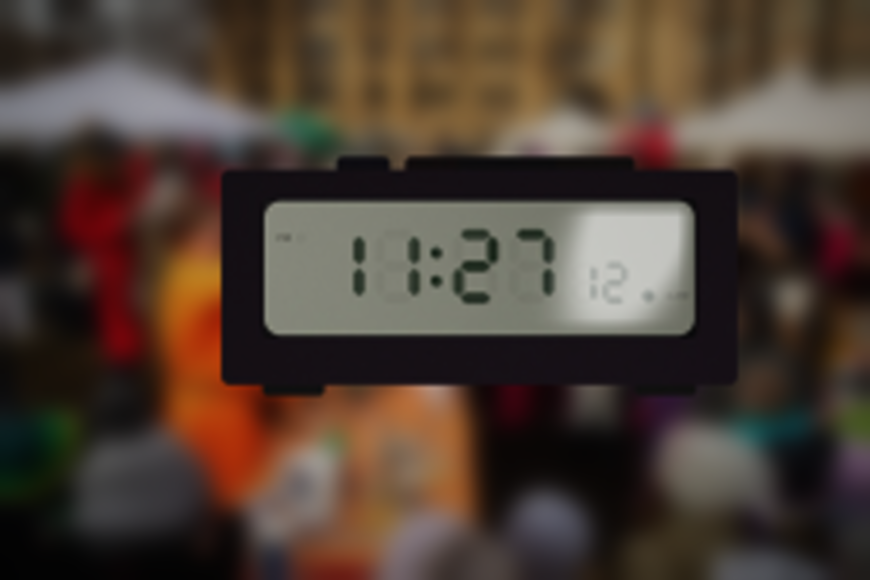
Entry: 11 h 27 min 12 s
